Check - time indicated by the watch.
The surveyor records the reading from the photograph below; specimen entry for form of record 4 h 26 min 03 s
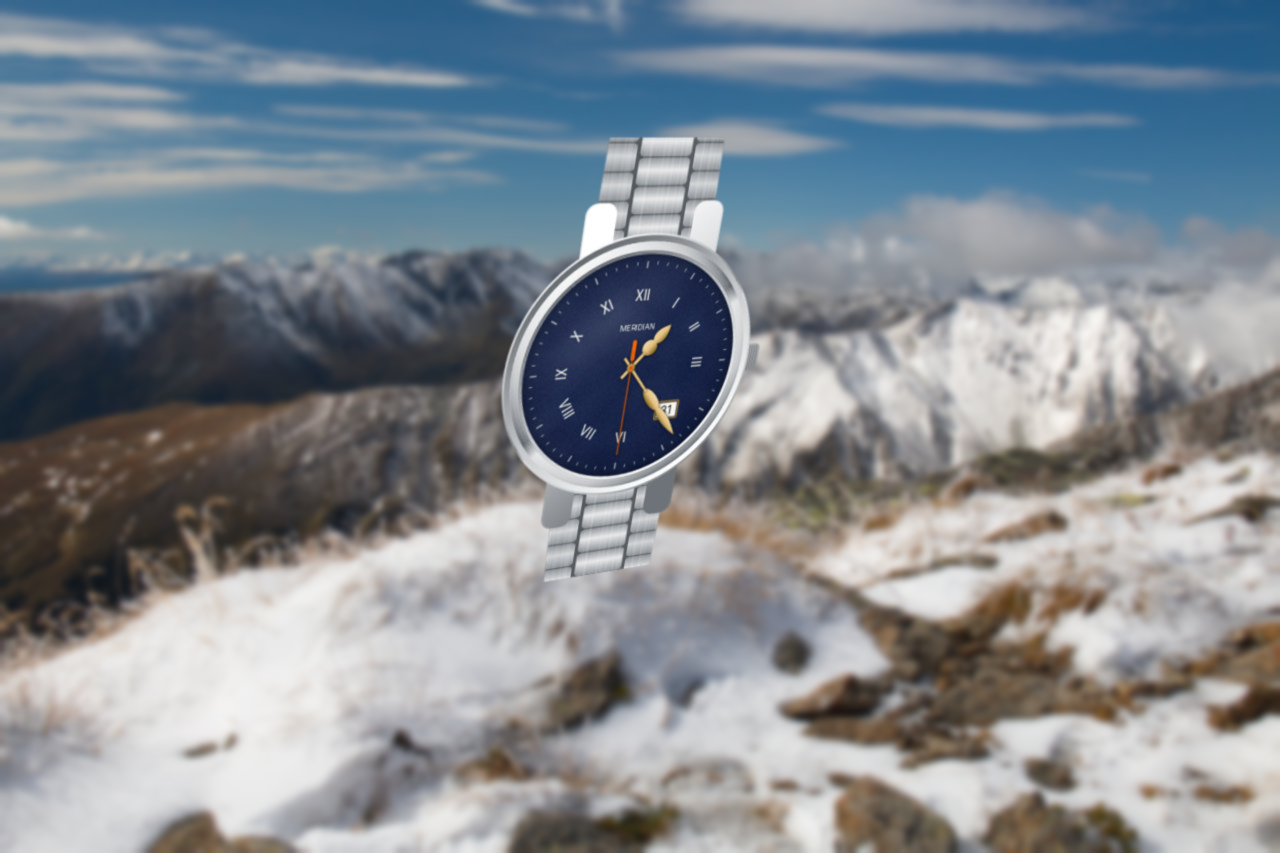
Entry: 1 h 23 min 30 s
